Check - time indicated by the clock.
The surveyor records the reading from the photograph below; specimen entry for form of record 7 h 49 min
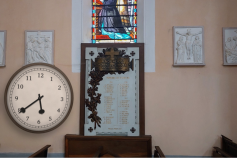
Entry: 5 h 39 min
